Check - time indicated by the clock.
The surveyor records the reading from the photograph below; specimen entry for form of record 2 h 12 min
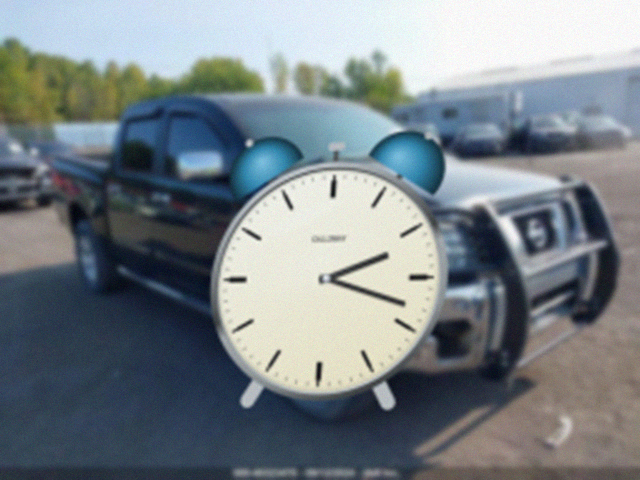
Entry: 2 h 18 min
